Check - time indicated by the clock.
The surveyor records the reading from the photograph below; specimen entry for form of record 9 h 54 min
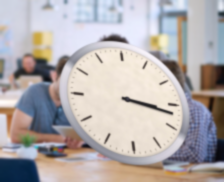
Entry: 3 h 17 min
